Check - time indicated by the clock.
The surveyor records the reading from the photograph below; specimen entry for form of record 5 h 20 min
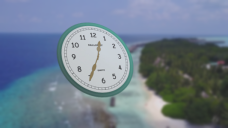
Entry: 12 h 35 min
